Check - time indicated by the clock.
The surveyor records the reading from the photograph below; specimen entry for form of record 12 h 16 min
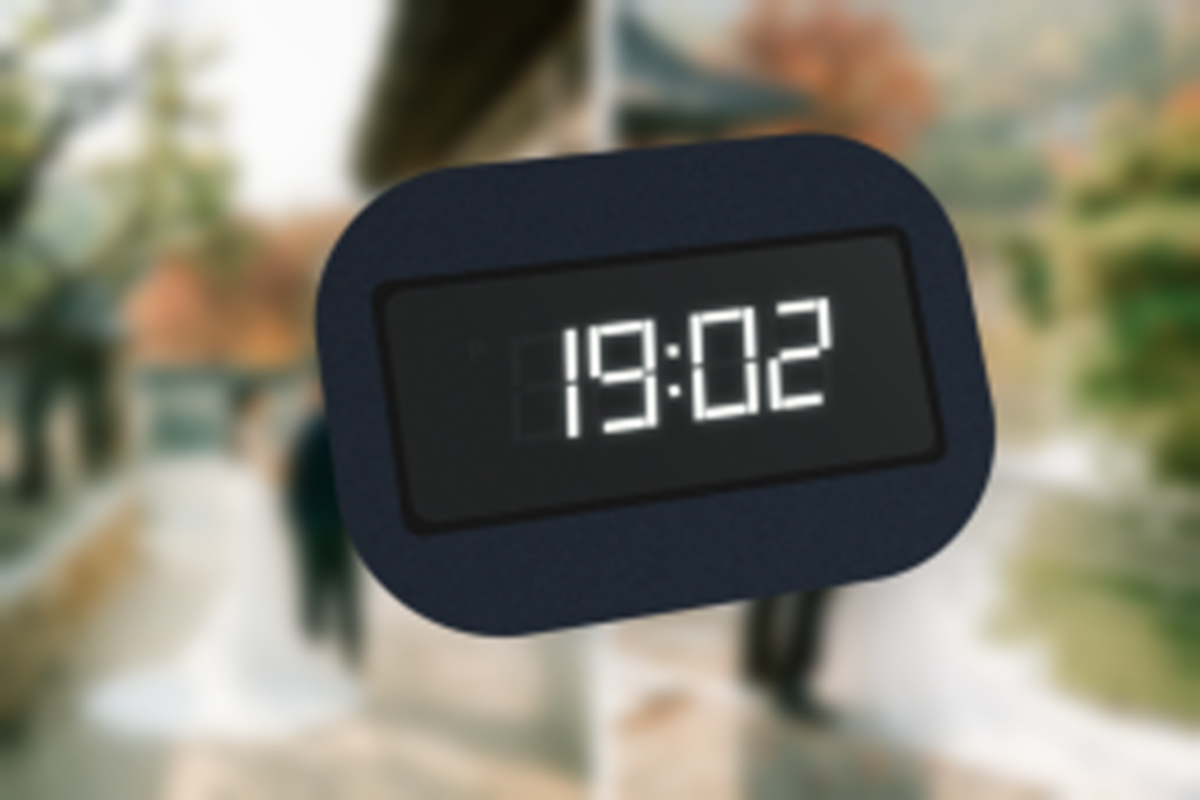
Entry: 19 h 02 min
